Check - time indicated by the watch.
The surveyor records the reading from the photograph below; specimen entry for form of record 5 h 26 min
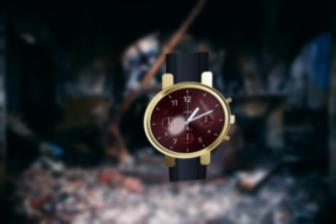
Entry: 1 h 11 min
